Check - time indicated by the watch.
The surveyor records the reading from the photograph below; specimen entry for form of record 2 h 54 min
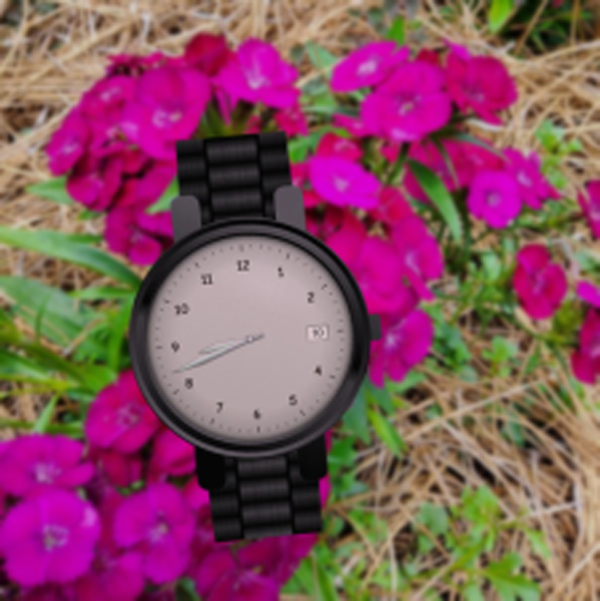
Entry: 8 h 42 min
